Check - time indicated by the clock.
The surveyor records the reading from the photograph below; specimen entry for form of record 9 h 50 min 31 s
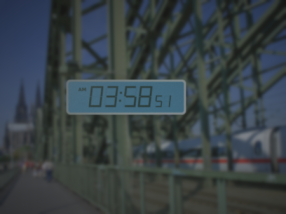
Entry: 3 h 58 min 51 s
